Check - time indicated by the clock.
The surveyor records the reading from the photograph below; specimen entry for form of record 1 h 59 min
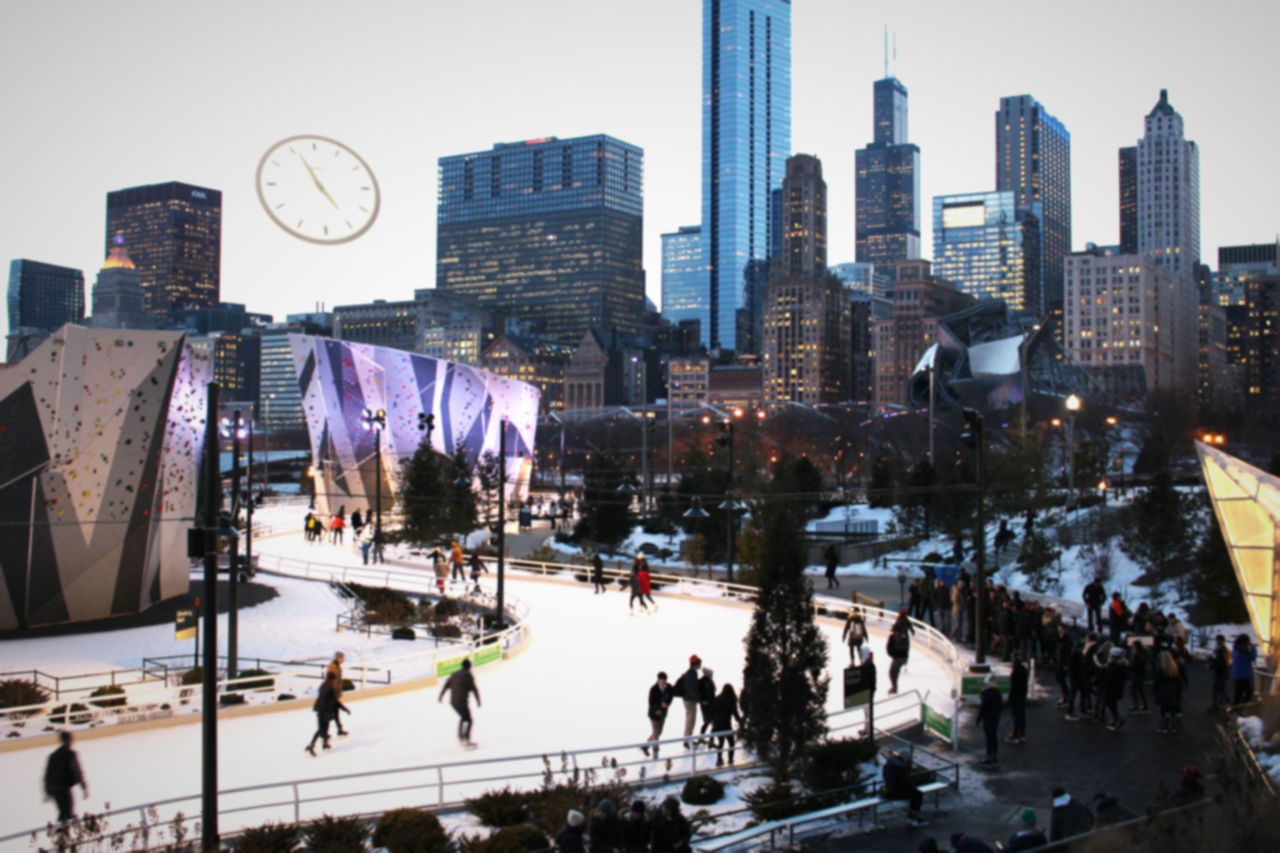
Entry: 4 h 56 min
